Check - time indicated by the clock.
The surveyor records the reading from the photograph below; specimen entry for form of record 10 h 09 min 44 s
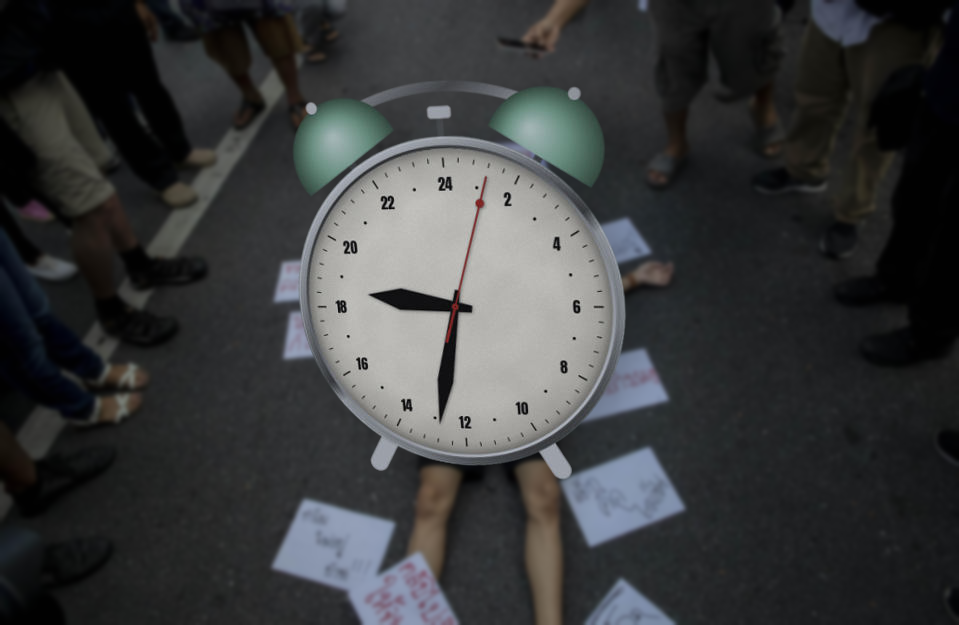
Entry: 18 h 32 min 03 s
